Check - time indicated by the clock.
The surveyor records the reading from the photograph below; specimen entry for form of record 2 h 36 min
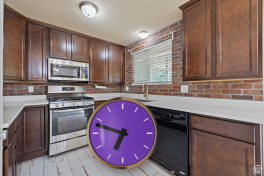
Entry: 6 h 48 min
